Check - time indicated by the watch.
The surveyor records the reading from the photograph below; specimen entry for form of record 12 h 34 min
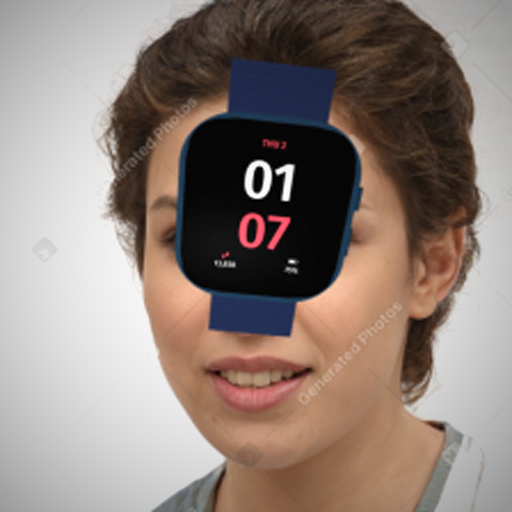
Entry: 1 h 07 min
